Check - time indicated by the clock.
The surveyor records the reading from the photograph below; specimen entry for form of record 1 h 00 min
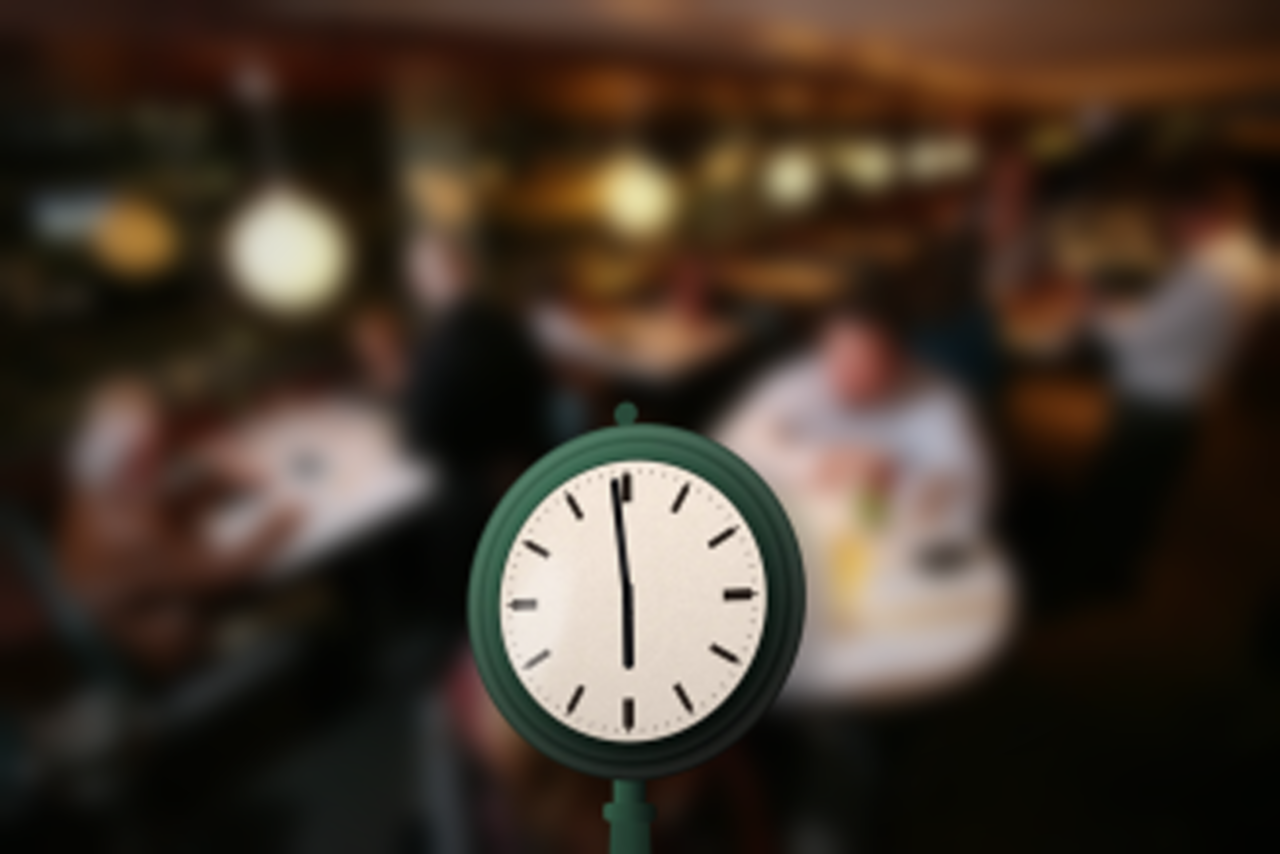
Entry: 5 h 59 min
